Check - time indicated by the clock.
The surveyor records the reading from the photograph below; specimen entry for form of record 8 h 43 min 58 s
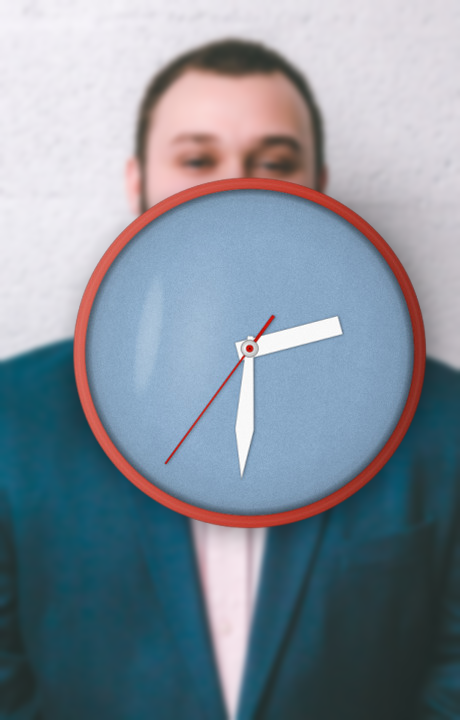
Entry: 2 h 30 min 36 s
